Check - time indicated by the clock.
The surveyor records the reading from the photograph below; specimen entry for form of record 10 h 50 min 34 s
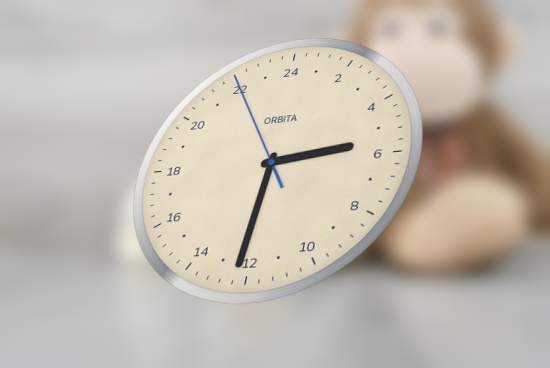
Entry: 5 h 30 min 55 s
